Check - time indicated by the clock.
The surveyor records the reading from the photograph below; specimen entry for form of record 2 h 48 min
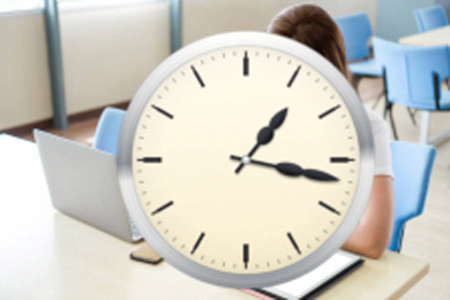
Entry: 1 h 17 min
